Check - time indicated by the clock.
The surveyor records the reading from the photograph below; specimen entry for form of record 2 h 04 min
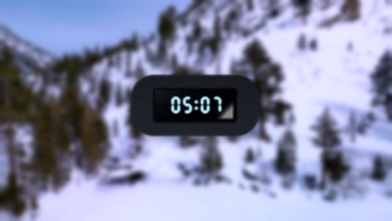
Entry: 5 h 07 min
